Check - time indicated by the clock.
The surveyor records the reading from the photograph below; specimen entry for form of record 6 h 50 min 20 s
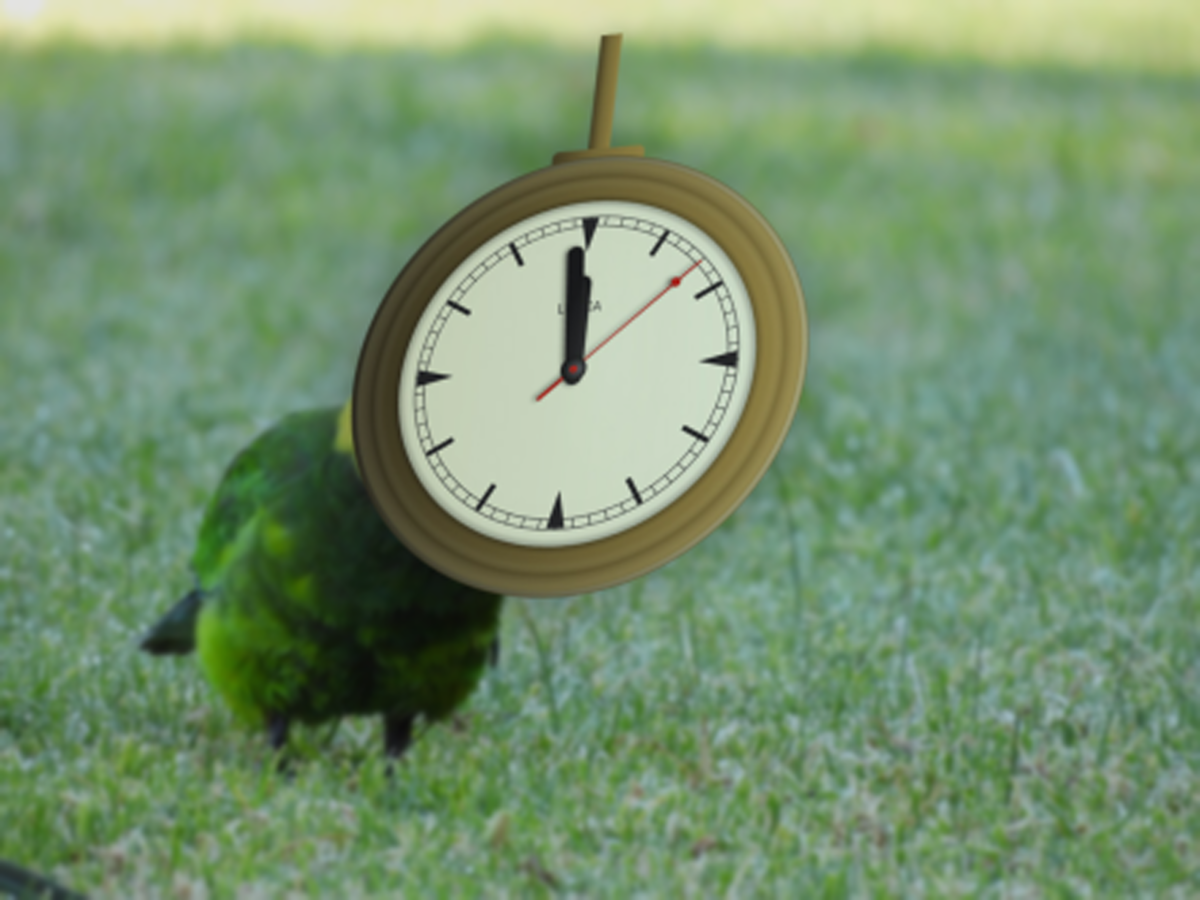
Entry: 11 h 59 min 08 s
